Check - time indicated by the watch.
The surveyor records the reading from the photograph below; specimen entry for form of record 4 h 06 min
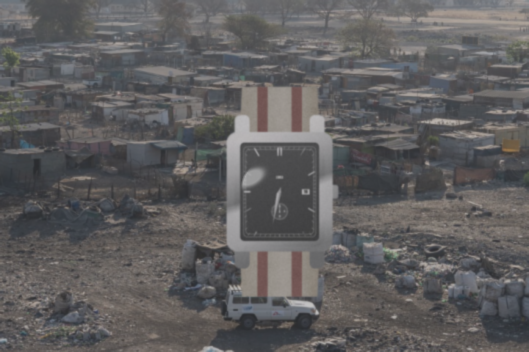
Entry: 6 h 32 min
